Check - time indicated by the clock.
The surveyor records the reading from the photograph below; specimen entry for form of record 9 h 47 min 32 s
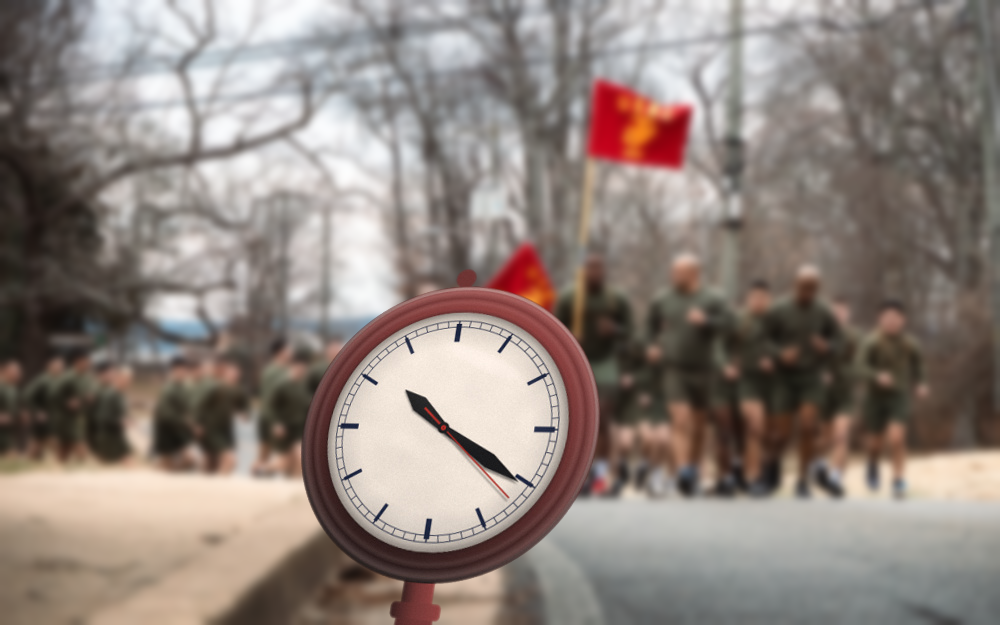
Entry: 10 h 20 min 22 s
